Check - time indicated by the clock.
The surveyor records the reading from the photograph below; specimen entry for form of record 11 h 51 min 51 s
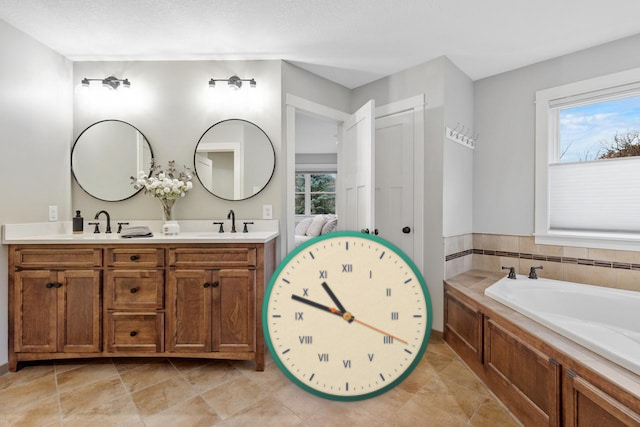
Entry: 10 h 48 min 19 s
